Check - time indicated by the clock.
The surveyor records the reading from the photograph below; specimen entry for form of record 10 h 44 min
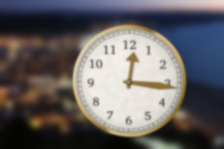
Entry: 12 h 16 min
